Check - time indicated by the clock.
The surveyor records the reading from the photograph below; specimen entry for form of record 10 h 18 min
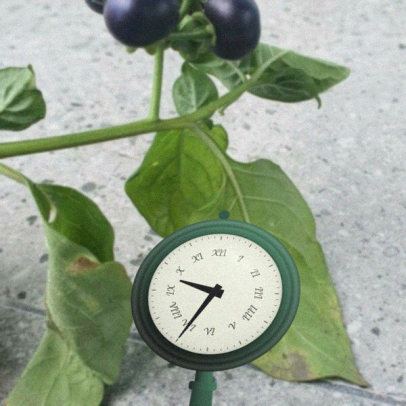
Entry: 9 h 35 min
